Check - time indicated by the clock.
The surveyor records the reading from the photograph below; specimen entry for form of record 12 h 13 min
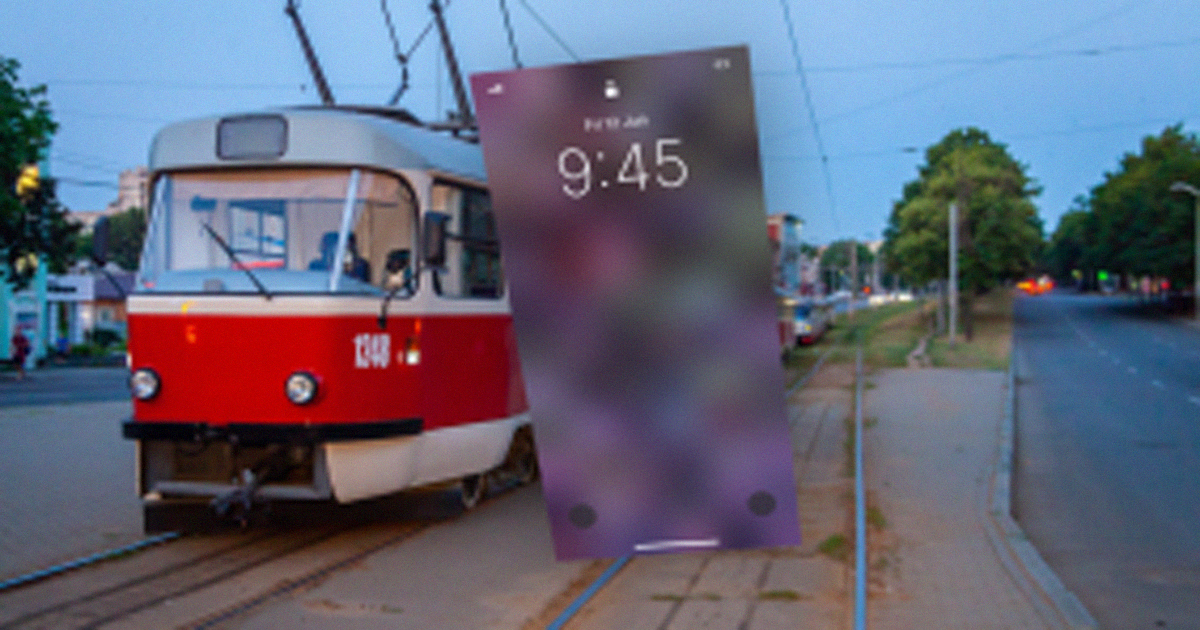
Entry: 9 h 45 min
